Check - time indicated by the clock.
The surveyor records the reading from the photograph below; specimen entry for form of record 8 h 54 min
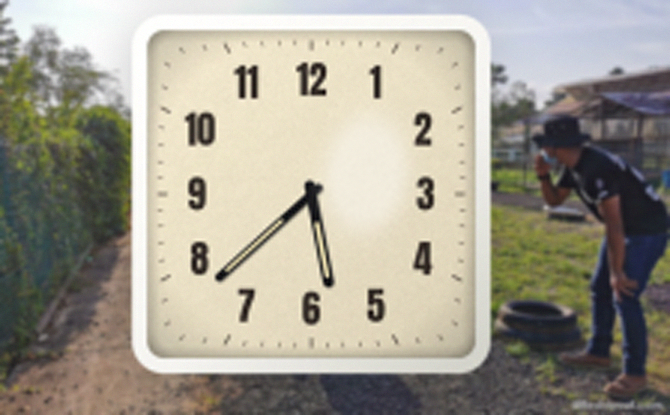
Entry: 5 h 38 min
